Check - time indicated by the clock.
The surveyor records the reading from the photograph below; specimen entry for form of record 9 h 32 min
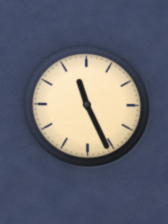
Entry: 11 h 26 min
